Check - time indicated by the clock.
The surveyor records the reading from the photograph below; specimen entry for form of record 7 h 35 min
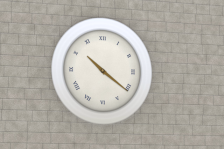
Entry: 10 h 21 min
